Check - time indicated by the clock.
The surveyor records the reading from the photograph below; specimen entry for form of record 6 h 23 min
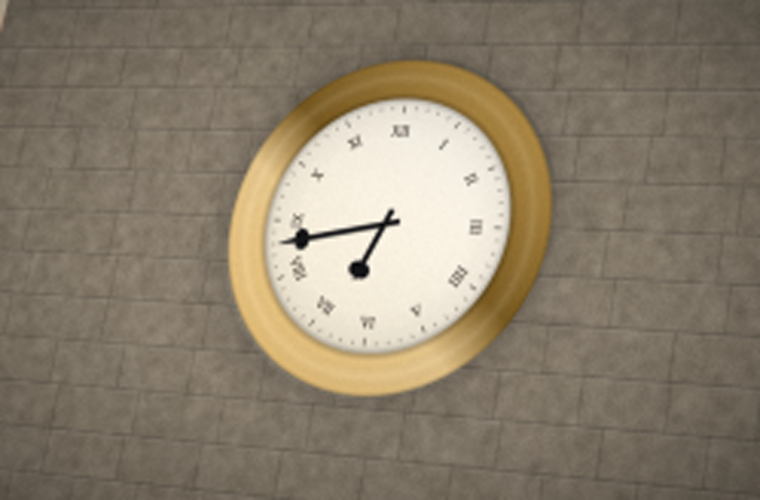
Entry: 6 h 43 min
